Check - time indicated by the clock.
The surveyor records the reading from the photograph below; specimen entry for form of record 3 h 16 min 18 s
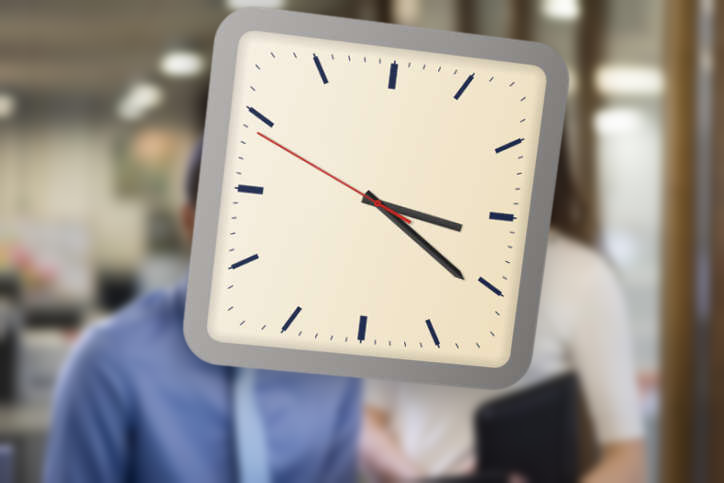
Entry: 3 h 20 min 49 s
